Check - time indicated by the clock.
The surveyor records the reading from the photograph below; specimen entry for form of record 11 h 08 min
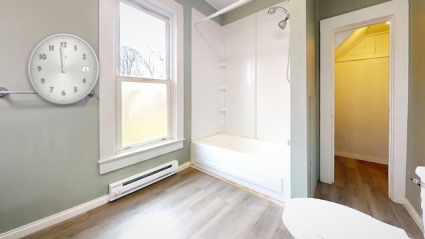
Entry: 11 h 59 min
